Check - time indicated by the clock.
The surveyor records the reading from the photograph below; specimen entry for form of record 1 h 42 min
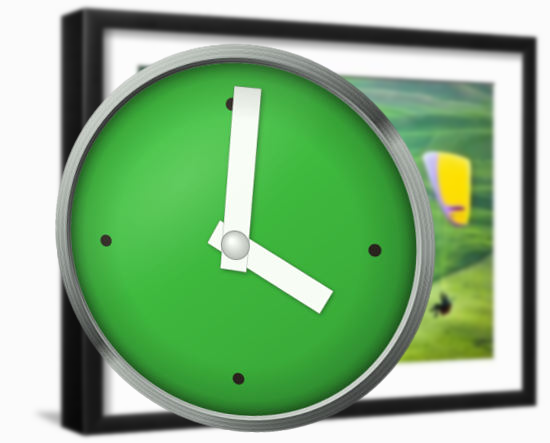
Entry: 4 h 01 min
